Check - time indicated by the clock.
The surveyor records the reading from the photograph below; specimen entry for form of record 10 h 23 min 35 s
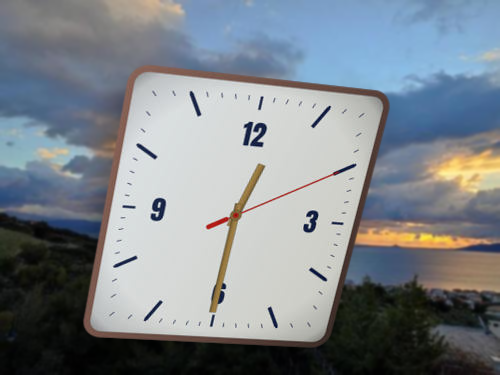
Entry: 12 h 30 min 10 s
